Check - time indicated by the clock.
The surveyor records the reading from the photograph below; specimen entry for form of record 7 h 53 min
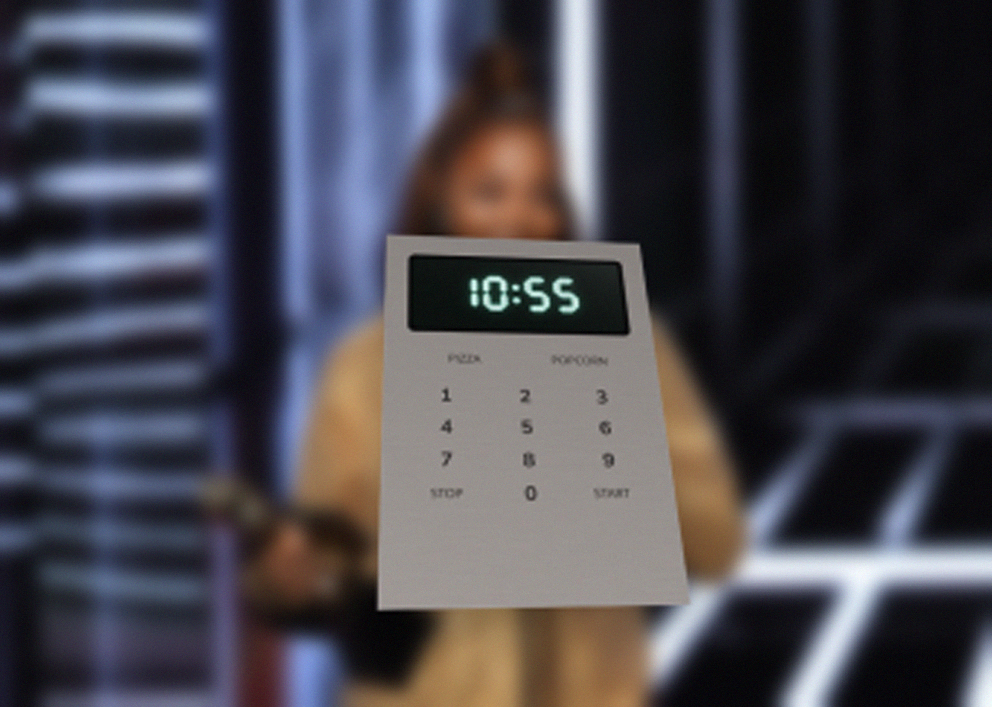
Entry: 10 h 55 min
